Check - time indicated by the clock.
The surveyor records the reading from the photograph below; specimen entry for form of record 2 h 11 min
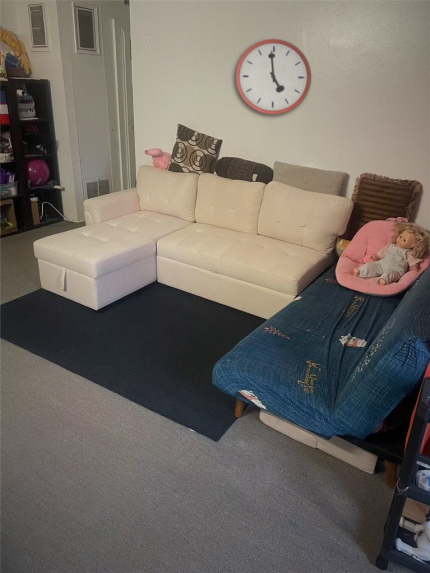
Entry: 4 h 59 min
